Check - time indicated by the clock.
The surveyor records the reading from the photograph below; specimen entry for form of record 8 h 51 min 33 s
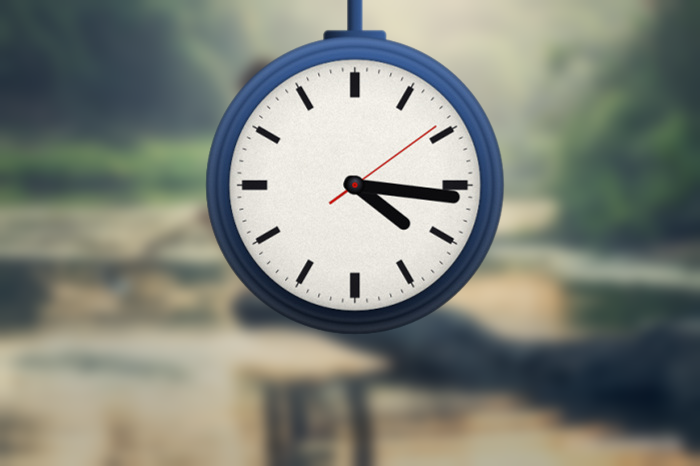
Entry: 4 h 16 min 09 s
